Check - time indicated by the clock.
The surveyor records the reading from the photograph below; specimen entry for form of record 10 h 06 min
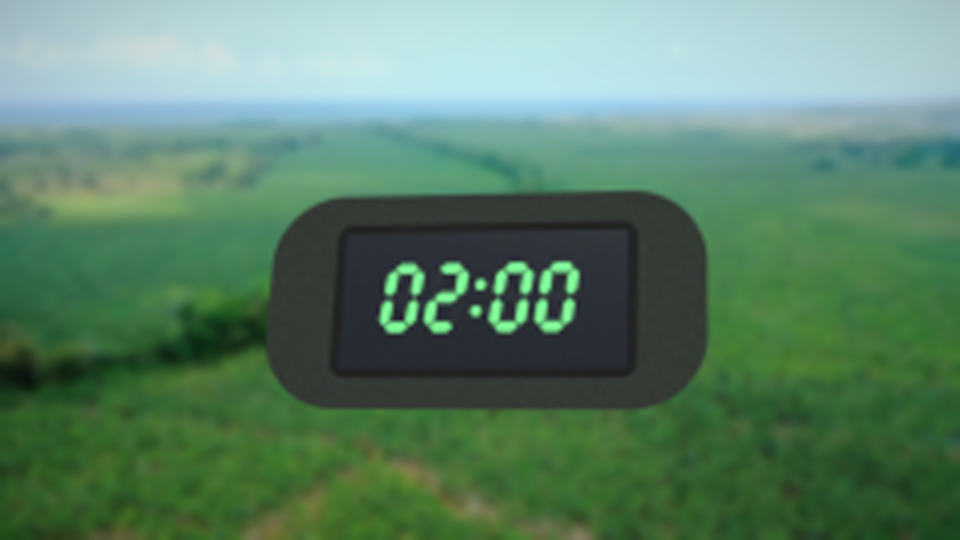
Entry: 2 h 00 min
